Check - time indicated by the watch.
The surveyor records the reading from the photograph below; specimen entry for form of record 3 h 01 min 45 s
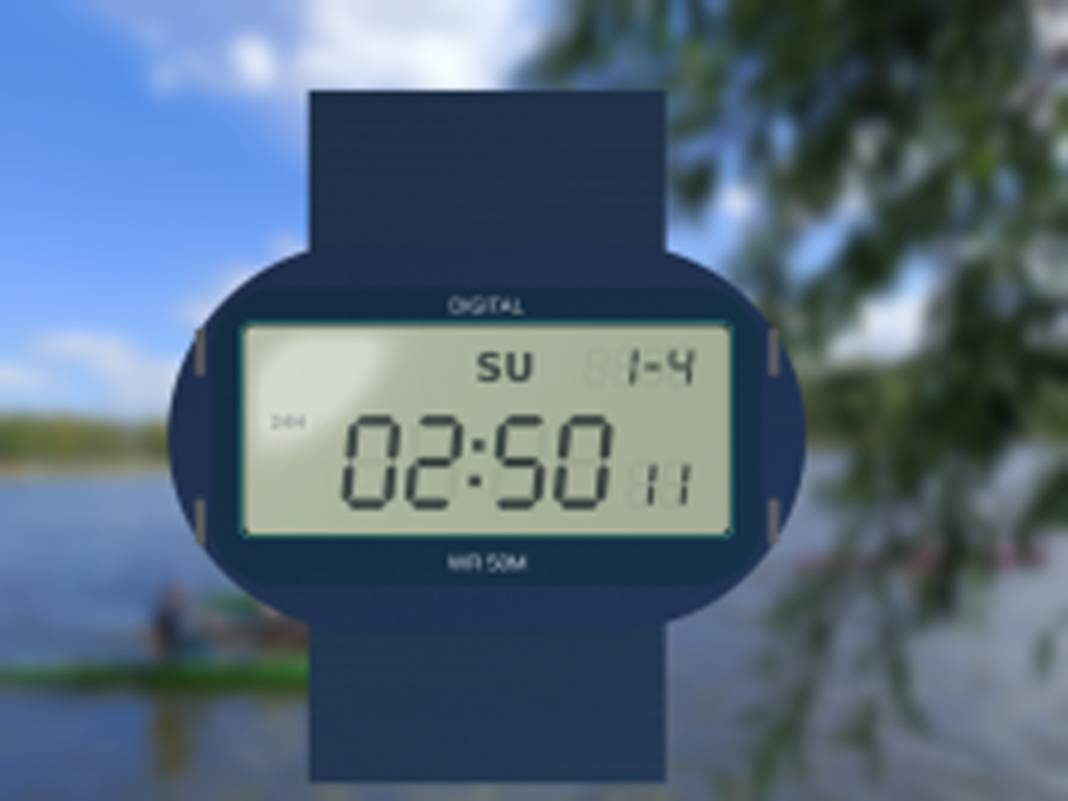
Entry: 2 h 50 min 11 s
